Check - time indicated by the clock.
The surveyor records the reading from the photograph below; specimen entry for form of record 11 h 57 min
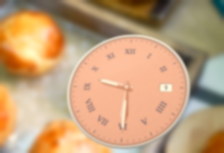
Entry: 9 h 30 min
